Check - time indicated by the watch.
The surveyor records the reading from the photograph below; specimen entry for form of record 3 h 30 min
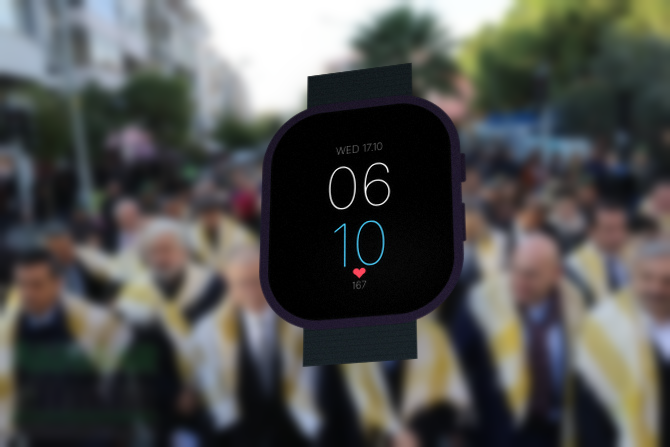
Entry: 6 h 10 min
